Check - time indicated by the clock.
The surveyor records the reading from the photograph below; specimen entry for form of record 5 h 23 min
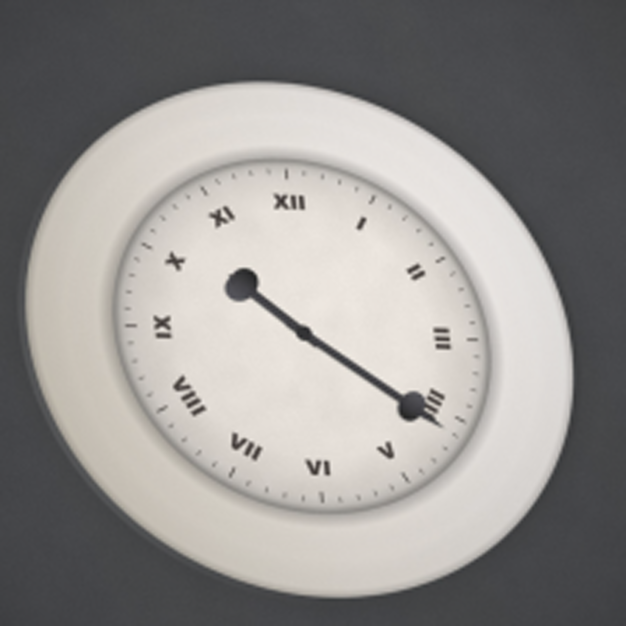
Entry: 10 h 21 min
